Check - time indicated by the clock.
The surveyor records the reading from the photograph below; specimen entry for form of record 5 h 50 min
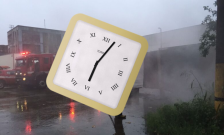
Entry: 6 h 03 min
